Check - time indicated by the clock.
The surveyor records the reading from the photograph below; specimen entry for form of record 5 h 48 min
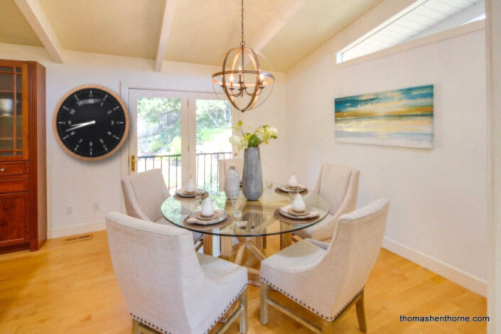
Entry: 8 h 42 min
